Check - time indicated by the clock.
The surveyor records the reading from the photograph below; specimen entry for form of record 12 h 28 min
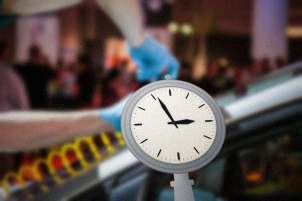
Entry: 2 h 56 min
